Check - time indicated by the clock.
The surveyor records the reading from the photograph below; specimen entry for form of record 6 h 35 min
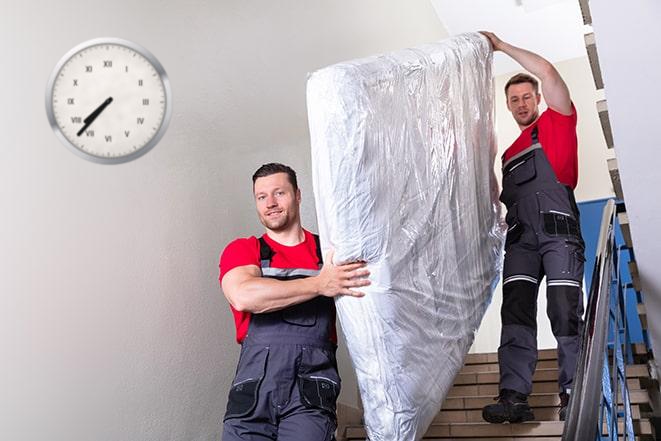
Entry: 7 h 37 min
